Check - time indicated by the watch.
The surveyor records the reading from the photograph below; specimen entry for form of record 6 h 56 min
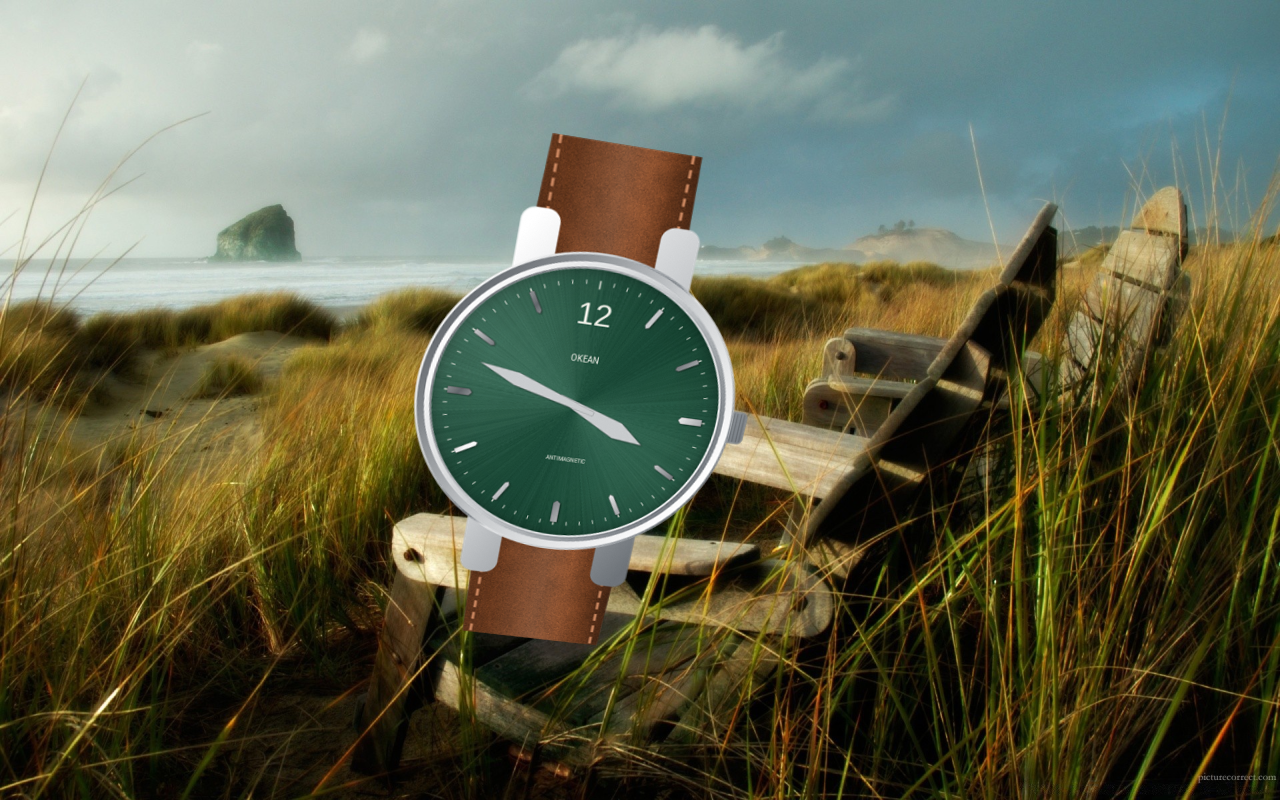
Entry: 3 h 48 min
